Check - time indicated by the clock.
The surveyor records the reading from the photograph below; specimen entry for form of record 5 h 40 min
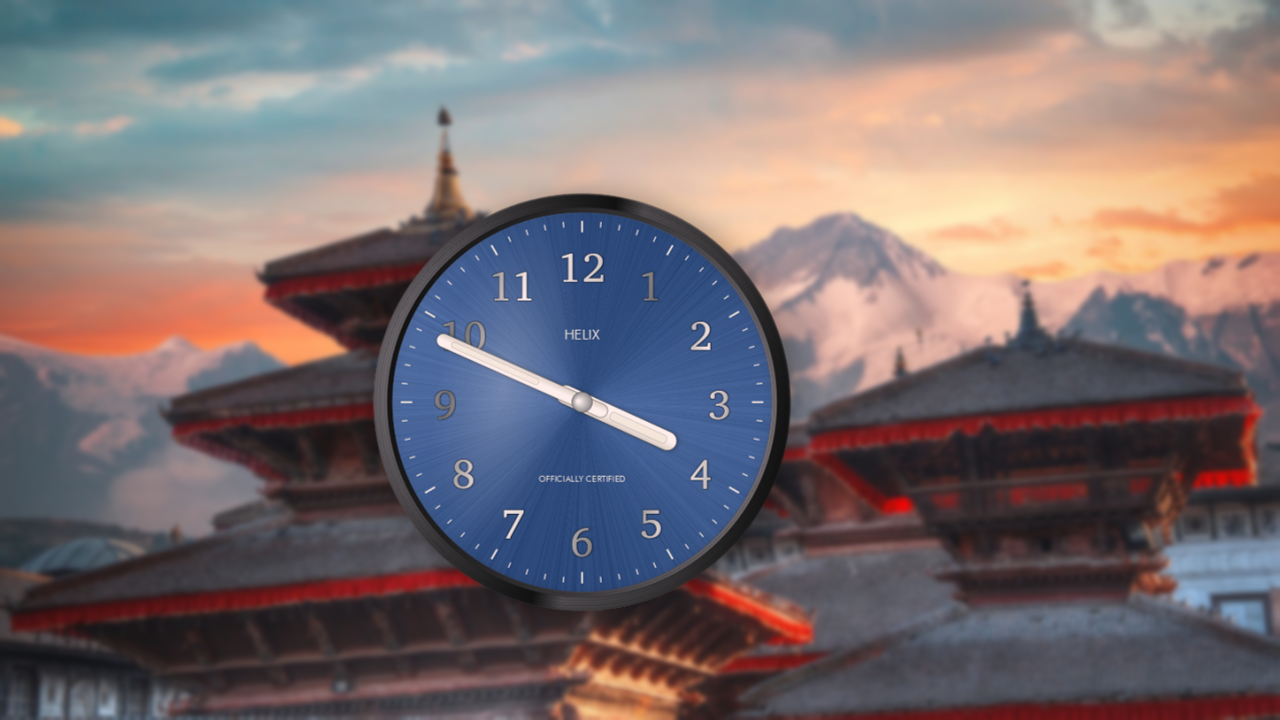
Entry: 3 h 49 min
